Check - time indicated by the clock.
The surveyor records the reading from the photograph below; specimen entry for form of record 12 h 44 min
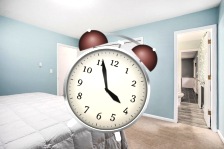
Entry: 3 h 56 min
